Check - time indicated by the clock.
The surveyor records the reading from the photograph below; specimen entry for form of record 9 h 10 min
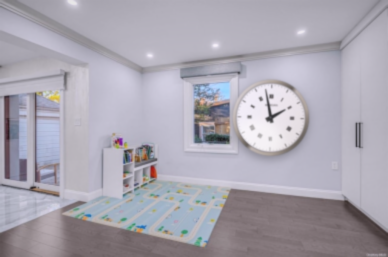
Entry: 1 h 58 min
